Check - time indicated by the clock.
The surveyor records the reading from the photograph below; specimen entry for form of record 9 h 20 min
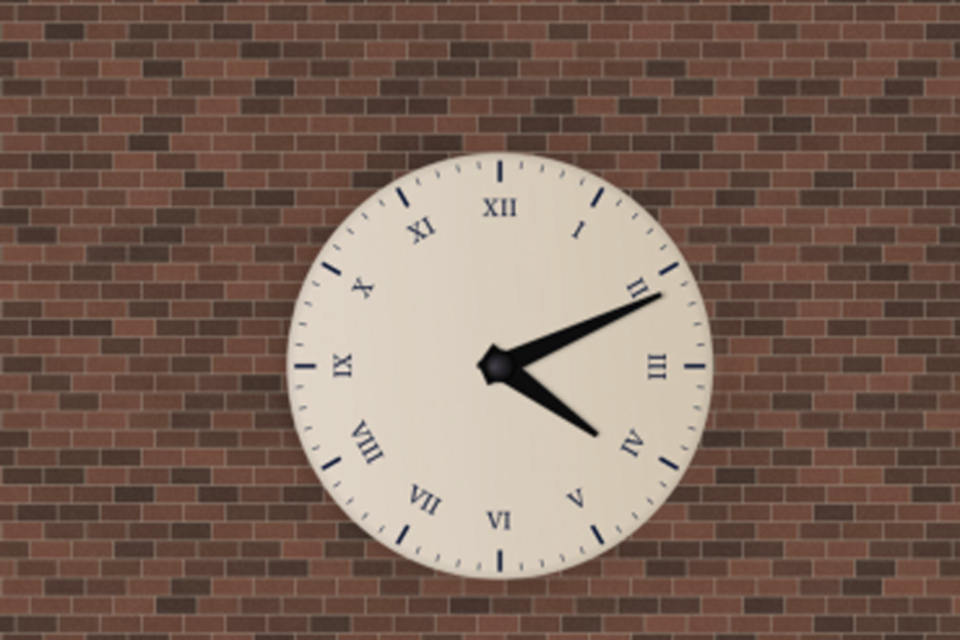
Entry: 4 h 11 min
